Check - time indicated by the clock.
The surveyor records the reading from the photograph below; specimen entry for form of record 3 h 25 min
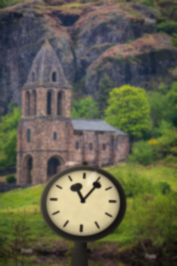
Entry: 11 h 06 min
